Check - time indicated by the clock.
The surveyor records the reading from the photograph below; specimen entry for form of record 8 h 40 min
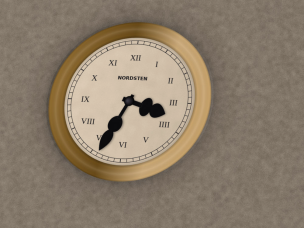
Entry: 3 h 34 min
